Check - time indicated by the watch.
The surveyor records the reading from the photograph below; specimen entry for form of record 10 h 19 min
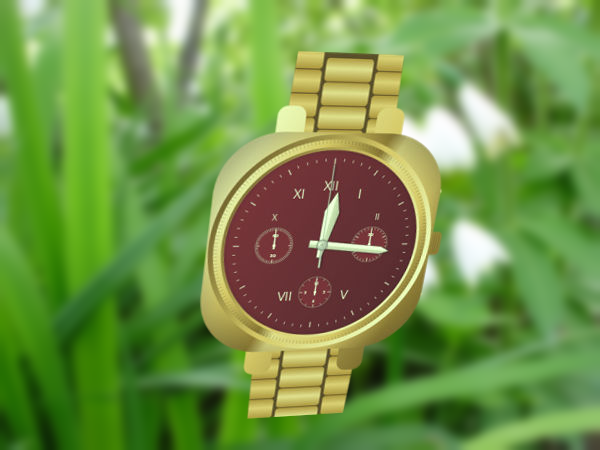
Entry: 12 h 16 min
